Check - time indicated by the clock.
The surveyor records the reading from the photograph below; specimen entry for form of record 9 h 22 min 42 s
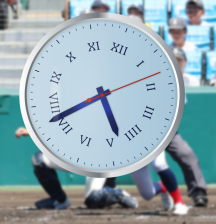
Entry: 4 h 37 min 08 s
